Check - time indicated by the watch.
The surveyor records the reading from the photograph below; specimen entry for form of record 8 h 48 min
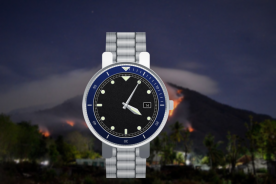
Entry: 4 h 05 min
